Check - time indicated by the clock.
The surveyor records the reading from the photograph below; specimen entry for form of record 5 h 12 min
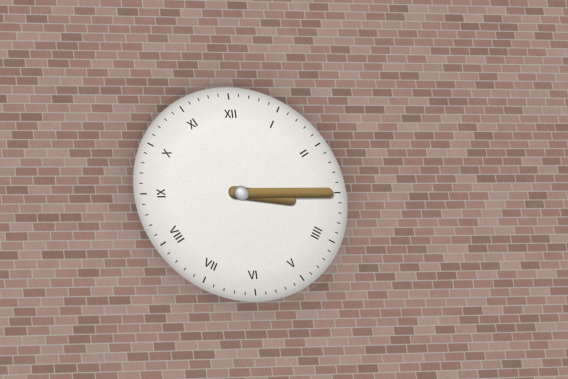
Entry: 3 h 15 min
